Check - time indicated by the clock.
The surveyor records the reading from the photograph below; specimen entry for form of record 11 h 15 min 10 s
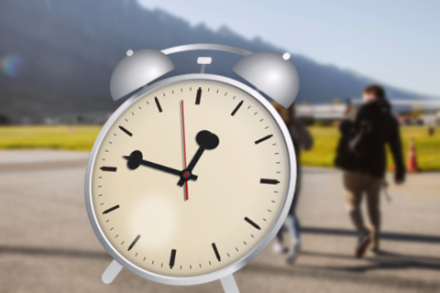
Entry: 12 h 46 min 58 s
